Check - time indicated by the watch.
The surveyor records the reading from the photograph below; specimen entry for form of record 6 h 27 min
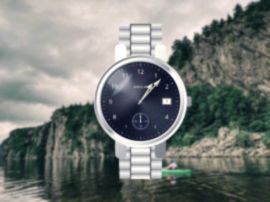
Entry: 1 h 07 min
